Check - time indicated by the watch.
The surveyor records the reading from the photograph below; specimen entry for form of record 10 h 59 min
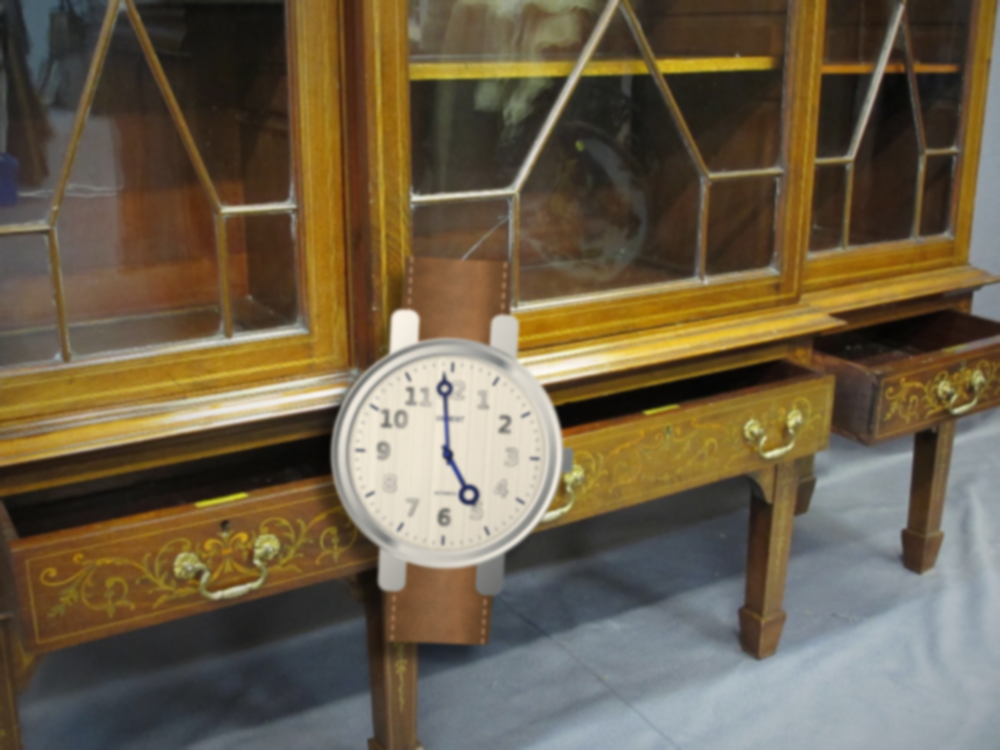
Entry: 4 h 59 min
